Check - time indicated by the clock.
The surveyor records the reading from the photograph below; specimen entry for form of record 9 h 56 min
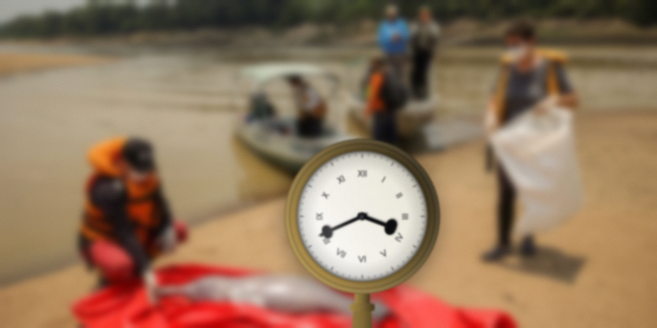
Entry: 3 h 41 min
